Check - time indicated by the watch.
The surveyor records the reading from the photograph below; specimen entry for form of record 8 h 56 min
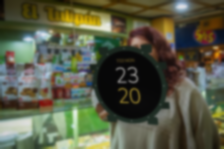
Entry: 23 h 20 min
